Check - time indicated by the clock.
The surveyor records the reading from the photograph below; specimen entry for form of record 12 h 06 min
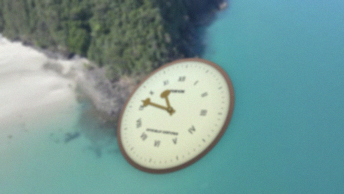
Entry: 10 h 47 min
